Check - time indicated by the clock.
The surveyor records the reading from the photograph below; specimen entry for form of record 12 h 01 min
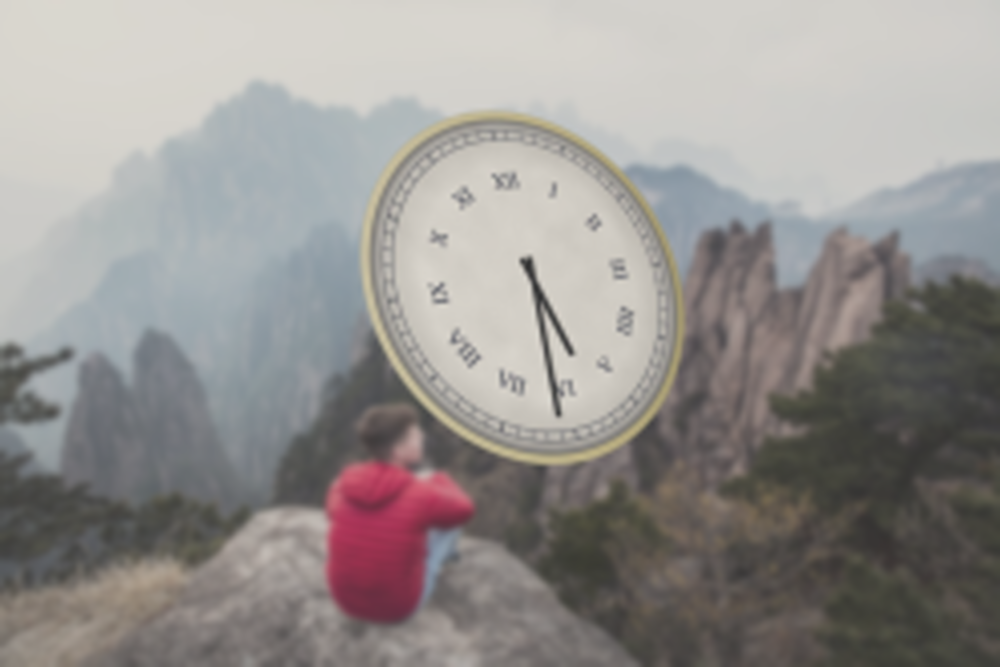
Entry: 5 h 31 min
